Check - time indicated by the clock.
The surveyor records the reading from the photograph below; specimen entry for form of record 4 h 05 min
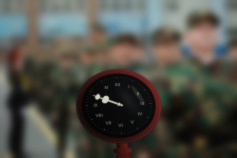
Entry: 9 h 49 min
